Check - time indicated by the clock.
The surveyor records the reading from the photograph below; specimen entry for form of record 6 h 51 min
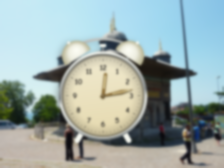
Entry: 12 h 13 min
